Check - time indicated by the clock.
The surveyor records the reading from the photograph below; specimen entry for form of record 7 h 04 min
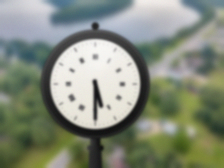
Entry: 5 h 30 min
